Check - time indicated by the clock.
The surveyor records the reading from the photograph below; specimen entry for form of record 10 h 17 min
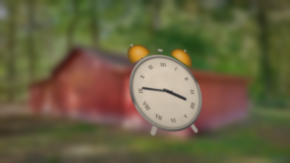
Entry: 3 h 46 min
